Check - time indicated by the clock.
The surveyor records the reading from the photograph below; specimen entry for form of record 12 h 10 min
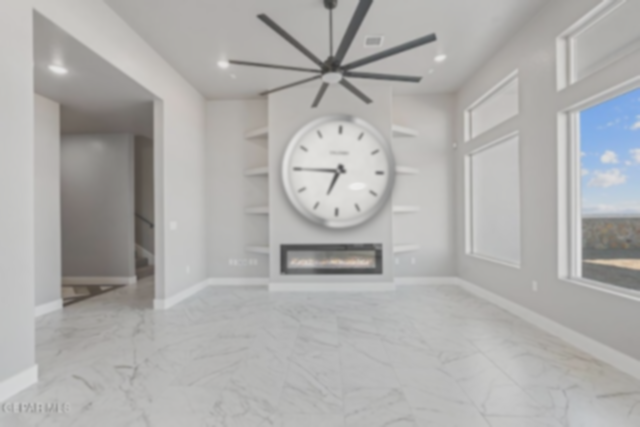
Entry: 6 h 45 min
